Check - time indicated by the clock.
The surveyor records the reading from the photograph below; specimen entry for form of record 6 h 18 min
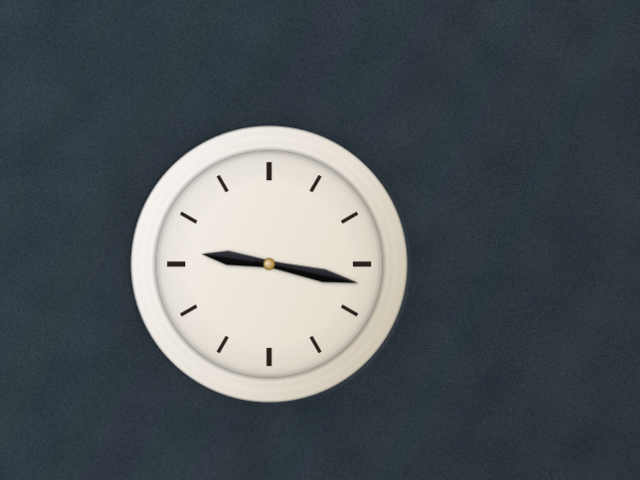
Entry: 9 h 17 min
